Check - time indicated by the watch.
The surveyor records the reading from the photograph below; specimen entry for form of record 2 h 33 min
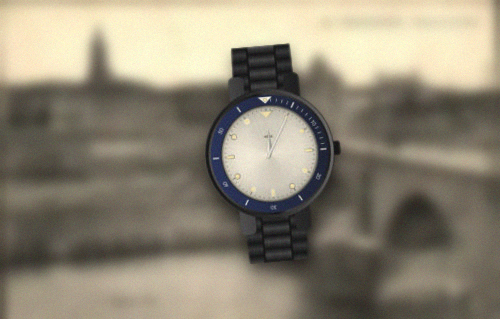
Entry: 12 h 05 min
